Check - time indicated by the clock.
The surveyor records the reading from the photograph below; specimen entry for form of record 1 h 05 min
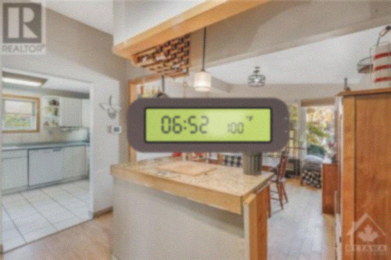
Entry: 6 h 52 min
